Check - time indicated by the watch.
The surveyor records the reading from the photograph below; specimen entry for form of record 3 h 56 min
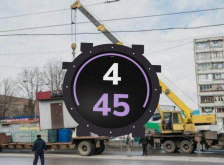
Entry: 4 h 45 min
